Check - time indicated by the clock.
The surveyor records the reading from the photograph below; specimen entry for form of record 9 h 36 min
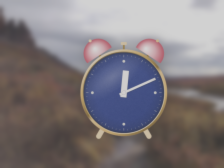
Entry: 12 h 11 min
